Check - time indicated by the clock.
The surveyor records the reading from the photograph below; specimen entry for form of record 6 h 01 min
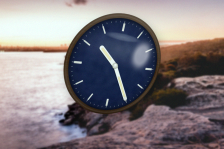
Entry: 10 h 25 min
